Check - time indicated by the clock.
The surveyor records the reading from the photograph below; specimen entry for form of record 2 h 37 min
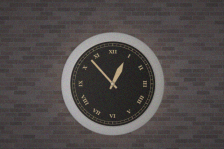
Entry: 12 h 53 min
